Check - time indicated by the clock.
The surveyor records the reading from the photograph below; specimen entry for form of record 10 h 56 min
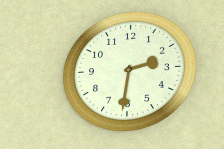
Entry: 2 h 31 min
